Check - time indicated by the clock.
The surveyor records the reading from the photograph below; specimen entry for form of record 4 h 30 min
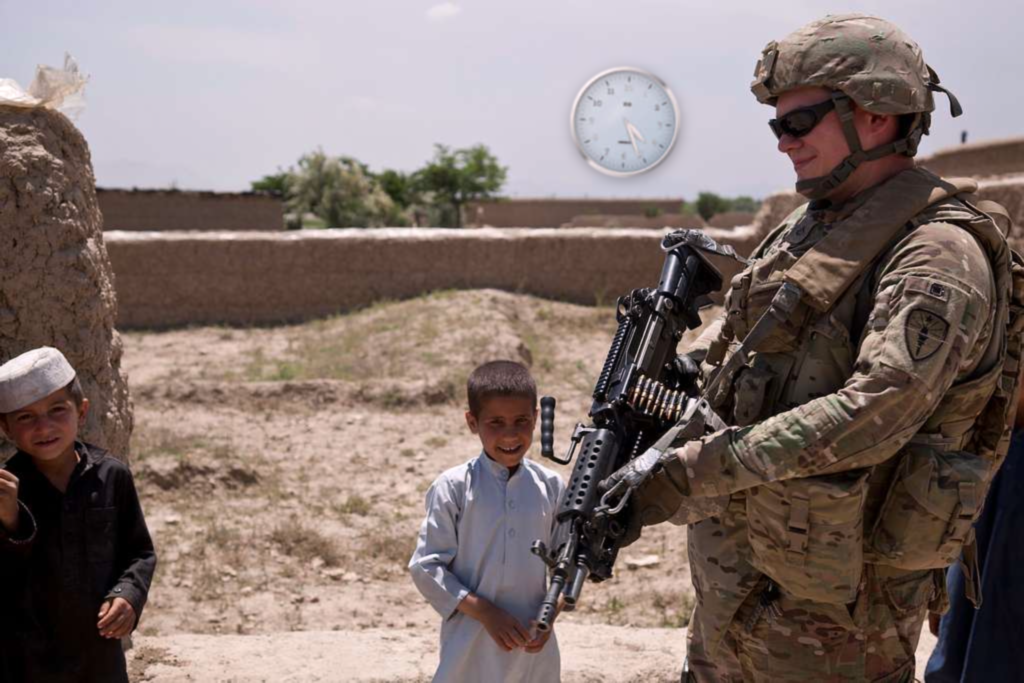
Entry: 4 h 26 min
